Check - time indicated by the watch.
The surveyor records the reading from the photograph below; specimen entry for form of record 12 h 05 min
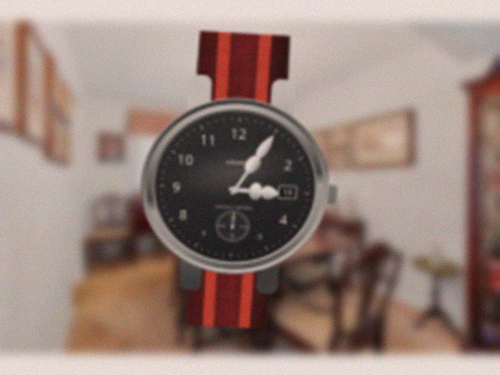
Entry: 3 h 05 min
